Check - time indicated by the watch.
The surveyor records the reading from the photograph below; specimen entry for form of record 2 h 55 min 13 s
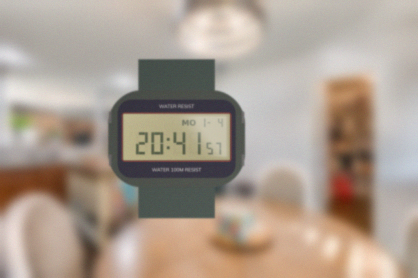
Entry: 20 h 41 min 57 s
